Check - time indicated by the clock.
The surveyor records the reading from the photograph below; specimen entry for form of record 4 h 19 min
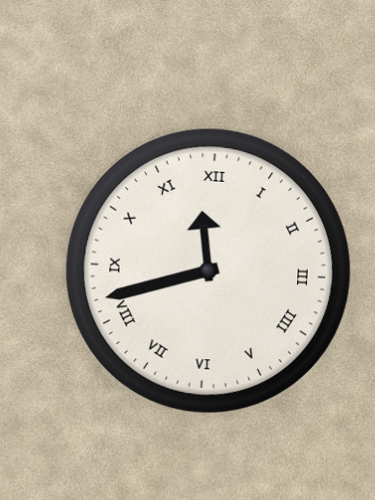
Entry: 11 h 42 min
